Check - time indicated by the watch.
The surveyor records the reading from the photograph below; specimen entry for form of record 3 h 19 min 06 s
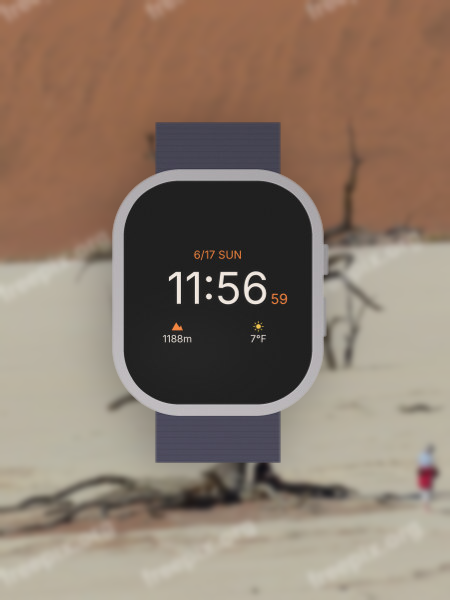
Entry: 11 h 56 min 59 s
